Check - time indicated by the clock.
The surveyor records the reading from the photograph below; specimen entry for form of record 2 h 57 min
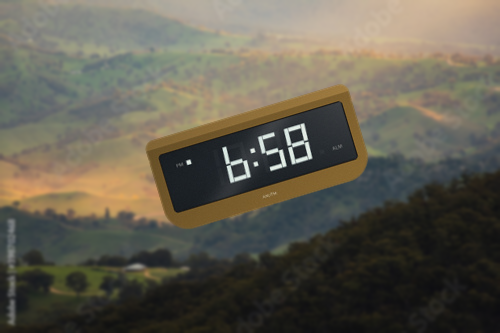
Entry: 6 h 58 min
